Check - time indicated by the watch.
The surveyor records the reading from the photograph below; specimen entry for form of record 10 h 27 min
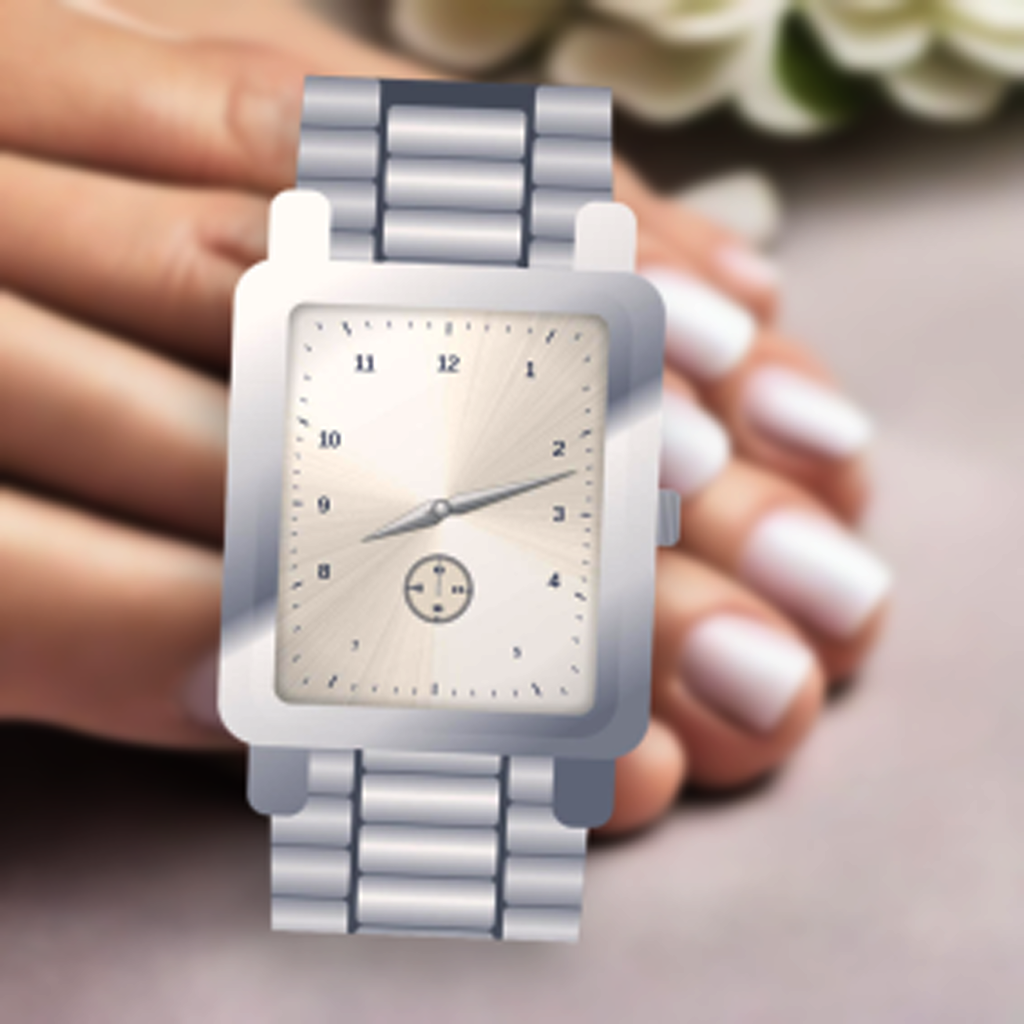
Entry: 8 h 12 min
